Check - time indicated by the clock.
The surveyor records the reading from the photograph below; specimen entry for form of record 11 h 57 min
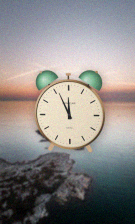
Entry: 11 h 56 min
